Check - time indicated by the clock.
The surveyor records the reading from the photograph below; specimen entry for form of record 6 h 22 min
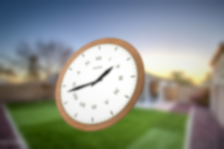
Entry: 1 h 43 min
